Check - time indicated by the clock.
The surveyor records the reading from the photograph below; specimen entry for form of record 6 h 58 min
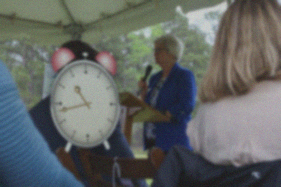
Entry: 10 h 43 min
